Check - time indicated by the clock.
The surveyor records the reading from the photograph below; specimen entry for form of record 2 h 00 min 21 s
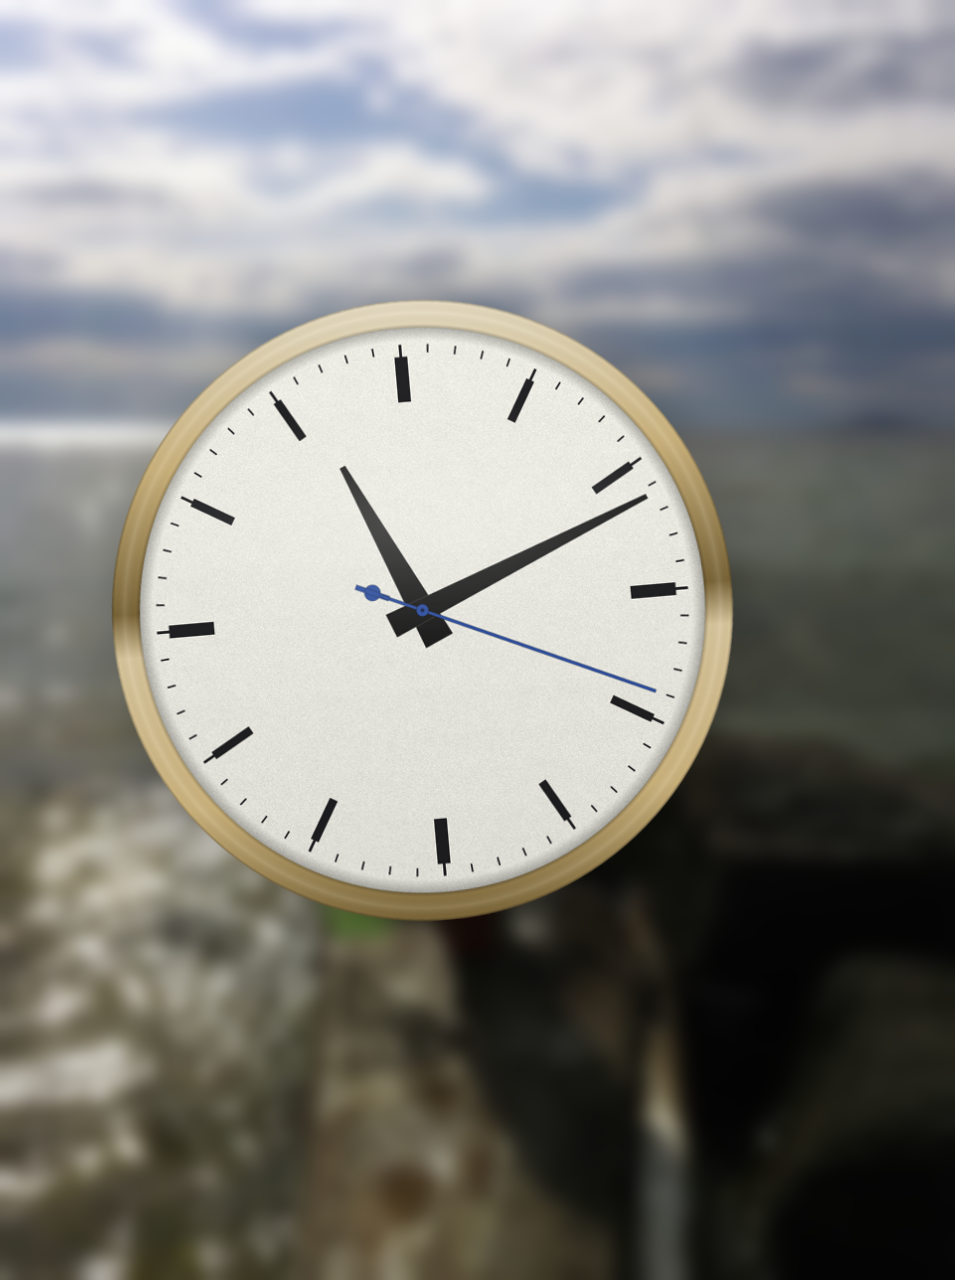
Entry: 11 h 11 min 19 s
